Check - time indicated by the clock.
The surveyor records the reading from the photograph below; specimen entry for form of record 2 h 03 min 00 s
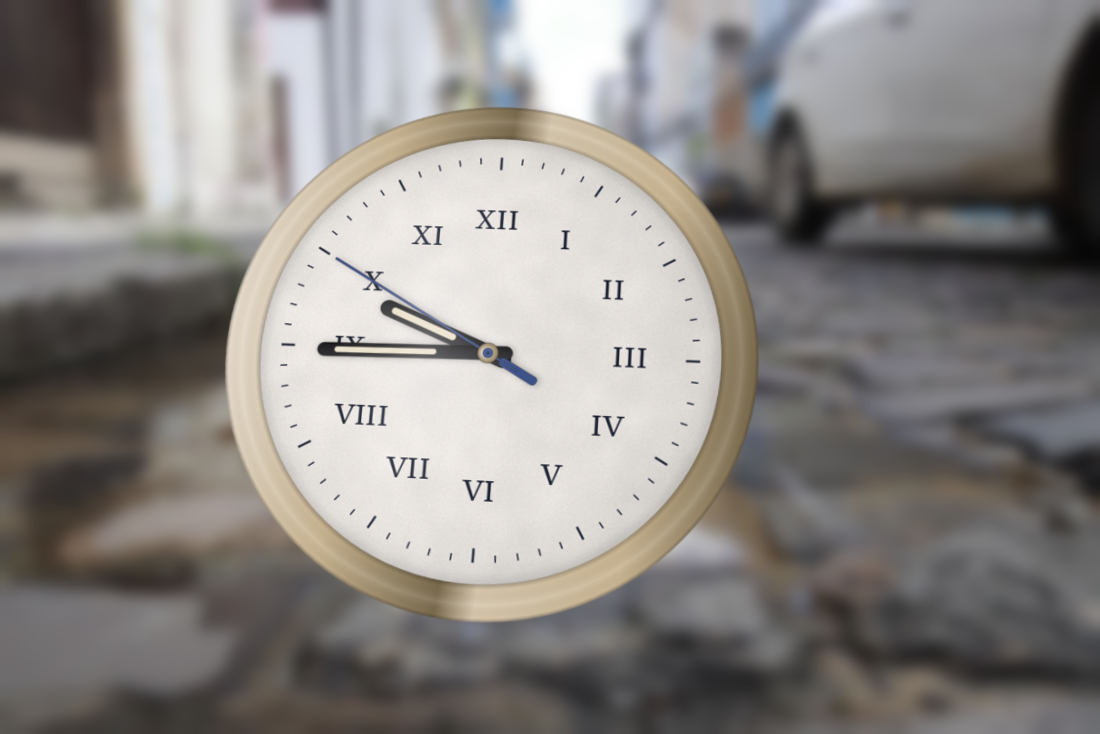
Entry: 9 h 44 min 50 s
